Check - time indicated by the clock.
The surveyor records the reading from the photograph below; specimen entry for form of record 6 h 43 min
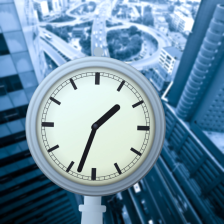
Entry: 1 h 33 min
